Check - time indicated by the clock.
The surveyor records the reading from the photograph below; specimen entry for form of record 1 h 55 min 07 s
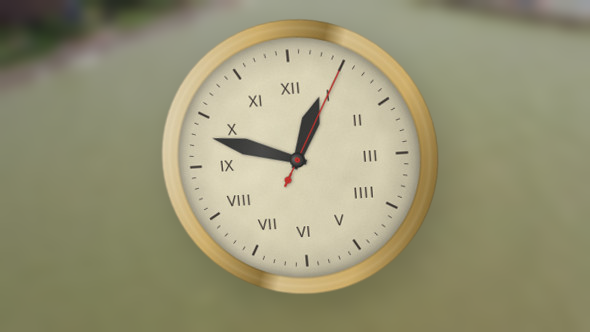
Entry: 12 h 48 min 05 s
